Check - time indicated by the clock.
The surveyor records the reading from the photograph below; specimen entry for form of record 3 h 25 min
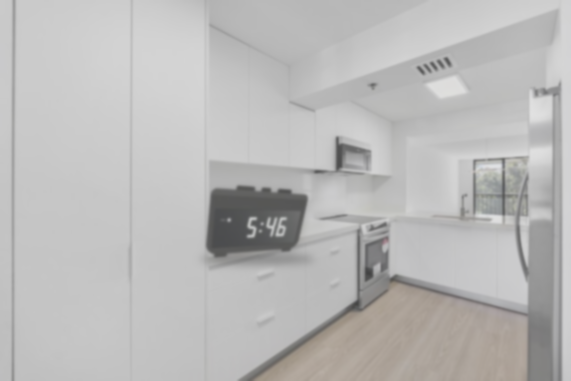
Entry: 5 h 46 min
